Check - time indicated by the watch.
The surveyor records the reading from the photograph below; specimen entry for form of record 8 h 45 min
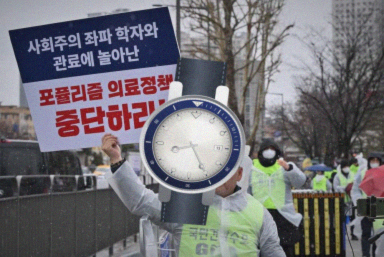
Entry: 8 h 25 min
